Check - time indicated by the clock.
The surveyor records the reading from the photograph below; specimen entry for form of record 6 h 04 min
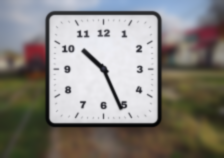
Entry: 10 h 26 min
